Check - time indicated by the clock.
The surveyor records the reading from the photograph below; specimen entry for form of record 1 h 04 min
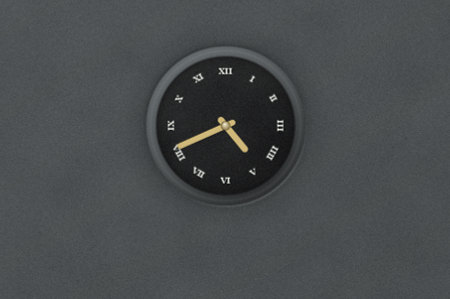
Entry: 4 h 41 min
